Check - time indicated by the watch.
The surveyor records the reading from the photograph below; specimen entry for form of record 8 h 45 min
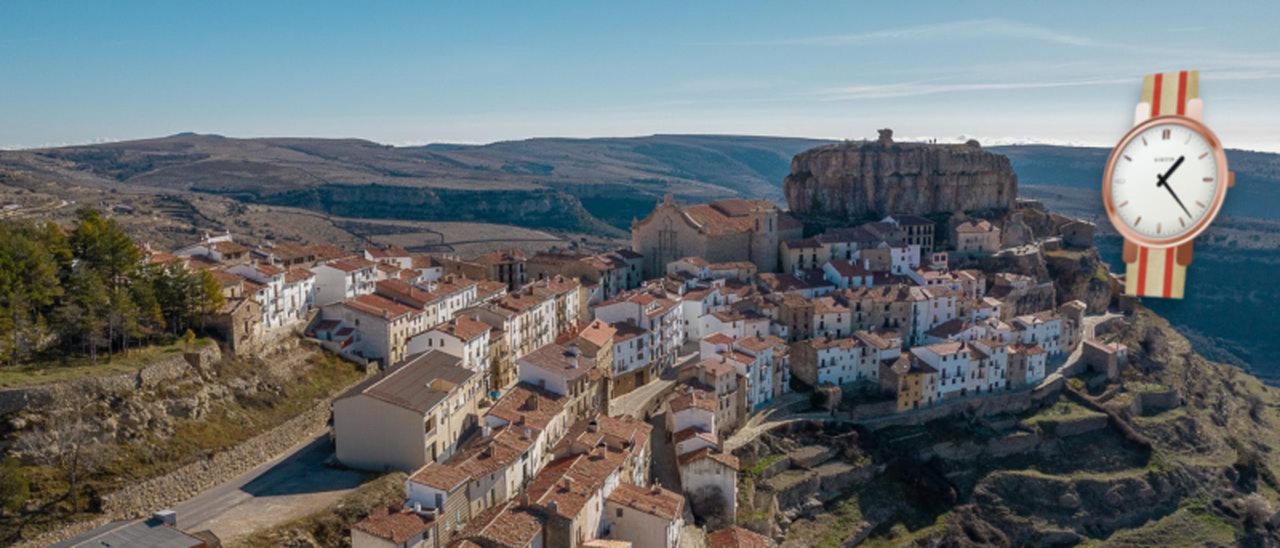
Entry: 1 h 23 min
